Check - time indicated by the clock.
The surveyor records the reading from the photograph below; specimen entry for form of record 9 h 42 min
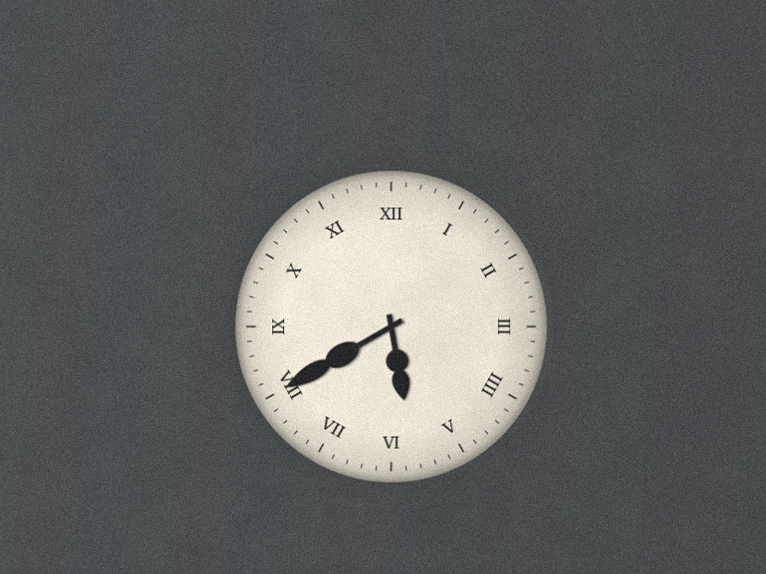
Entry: 5 h 40 min
